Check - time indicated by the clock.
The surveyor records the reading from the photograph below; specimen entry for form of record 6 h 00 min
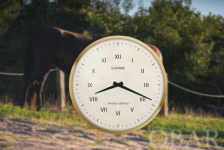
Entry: 8 h 19 min
